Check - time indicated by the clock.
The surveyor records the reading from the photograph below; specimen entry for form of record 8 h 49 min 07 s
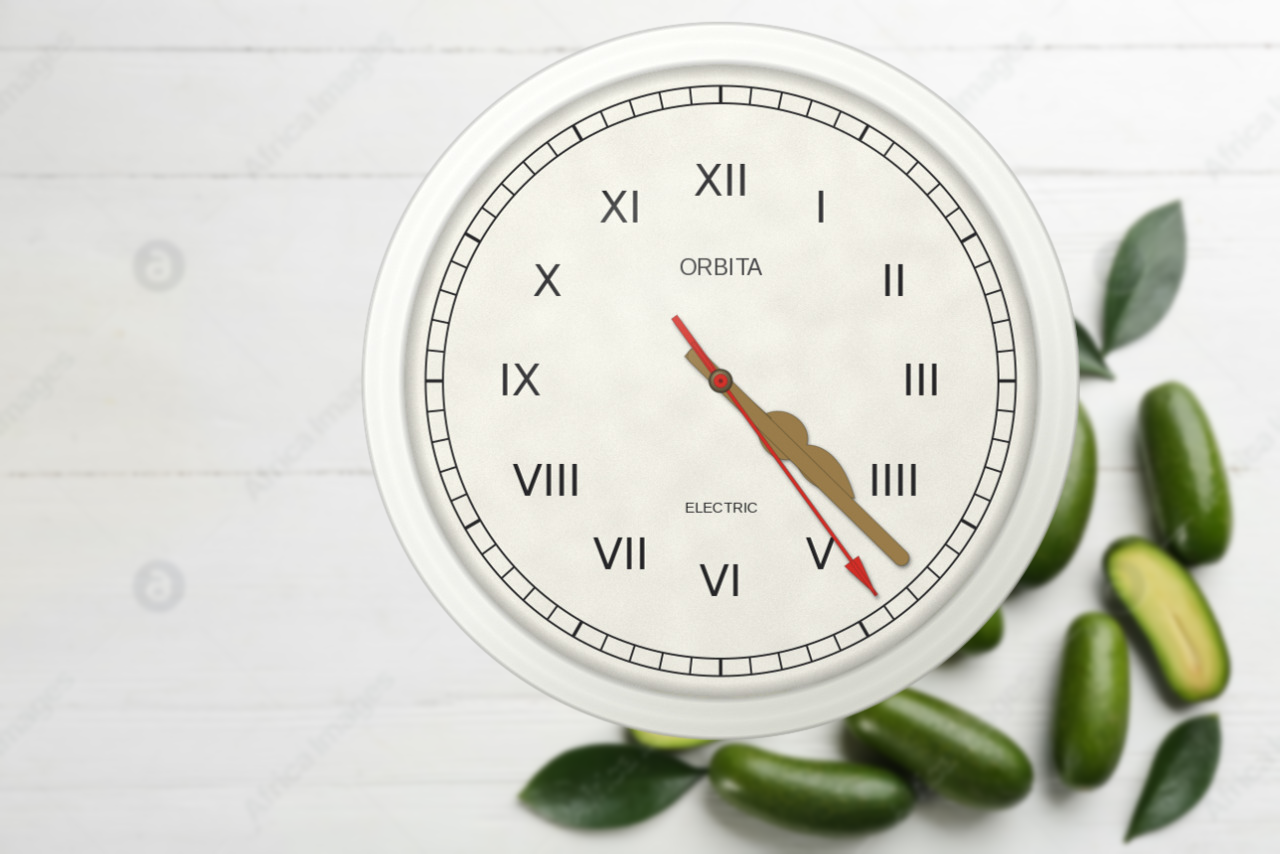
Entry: 4 h 22 min 24 s
